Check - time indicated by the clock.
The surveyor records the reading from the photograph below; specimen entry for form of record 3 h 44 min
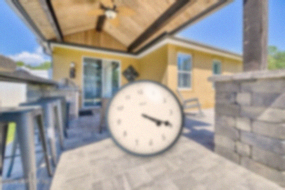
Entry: 4 h 20 min
